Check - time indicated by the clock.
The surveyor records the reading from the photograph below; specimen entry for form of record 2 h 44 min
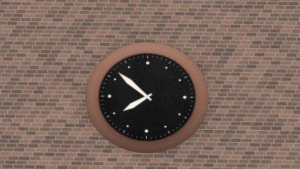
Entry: 7 h 52 min
